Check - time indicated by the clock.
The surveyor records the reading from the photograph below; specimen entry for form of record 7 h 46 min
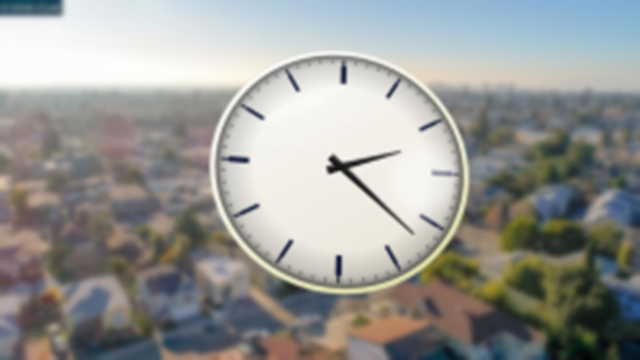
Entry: 2 h 22 min
